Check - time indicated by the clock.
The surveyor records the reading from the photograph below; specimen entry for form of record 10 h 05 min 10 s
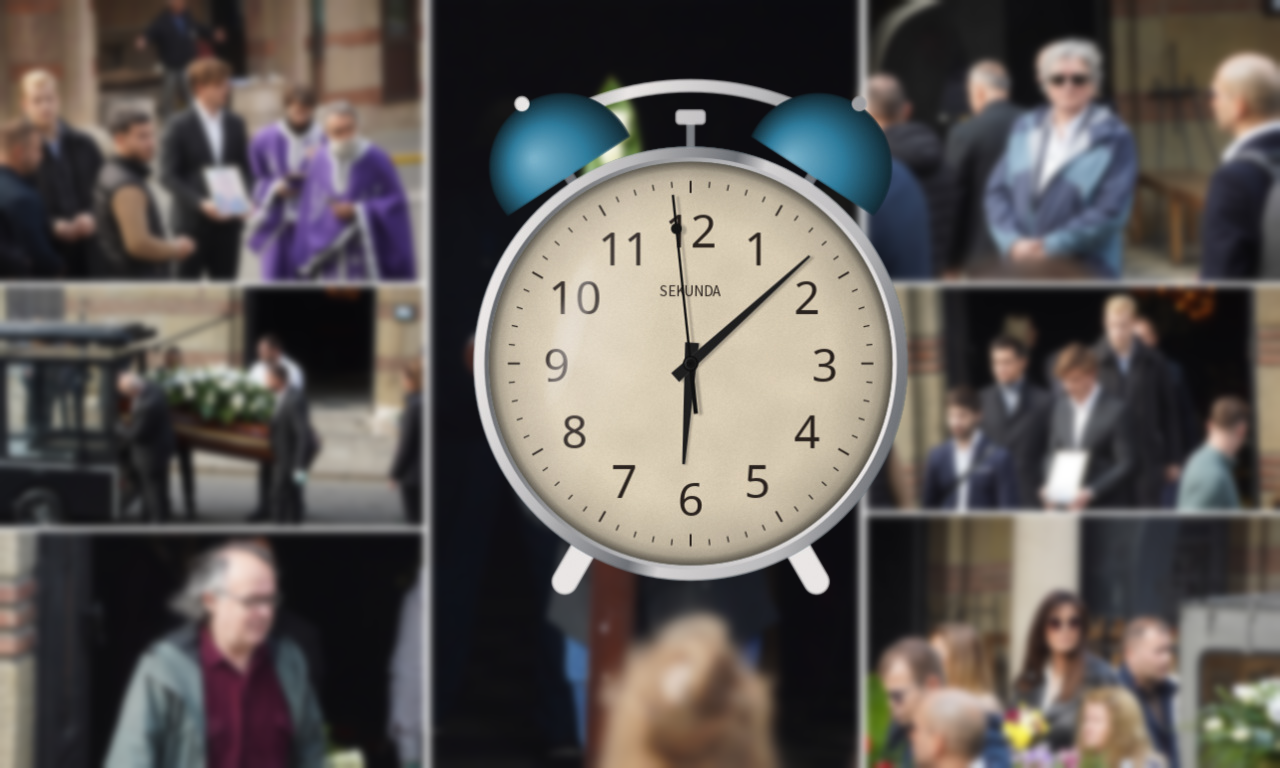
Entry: 6 h 07 min 59 s
